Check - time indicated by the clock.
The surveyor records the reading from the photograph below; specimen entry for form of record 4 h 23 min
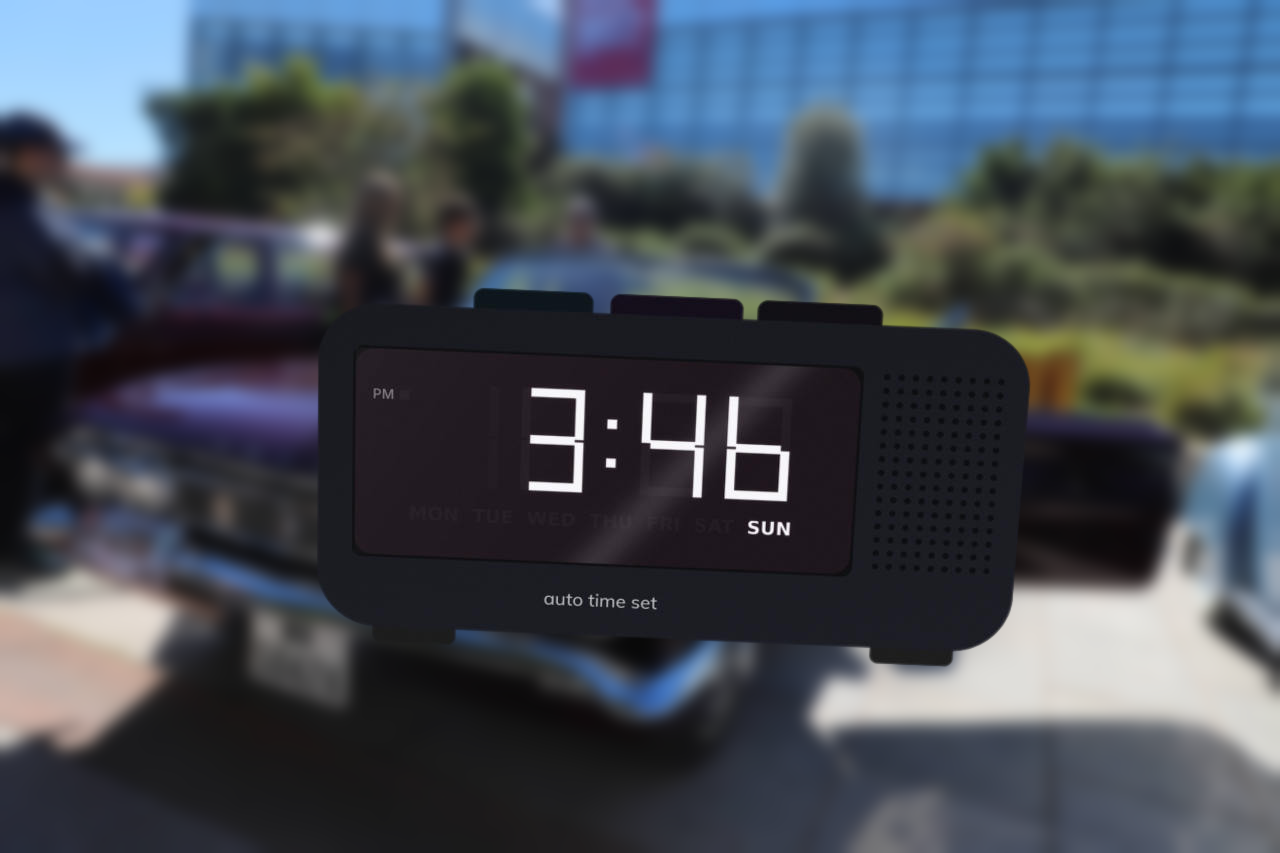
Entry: 3 h 46 min
